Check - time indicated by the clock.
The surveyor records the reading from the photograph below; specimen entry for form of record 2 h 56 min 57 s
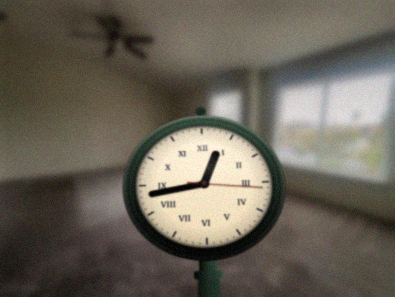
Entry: 12 h 43 min 16 s
